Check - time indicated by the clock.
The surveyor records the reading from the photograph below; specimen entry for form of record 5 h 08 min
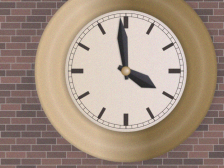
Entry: 3 h 59 min
